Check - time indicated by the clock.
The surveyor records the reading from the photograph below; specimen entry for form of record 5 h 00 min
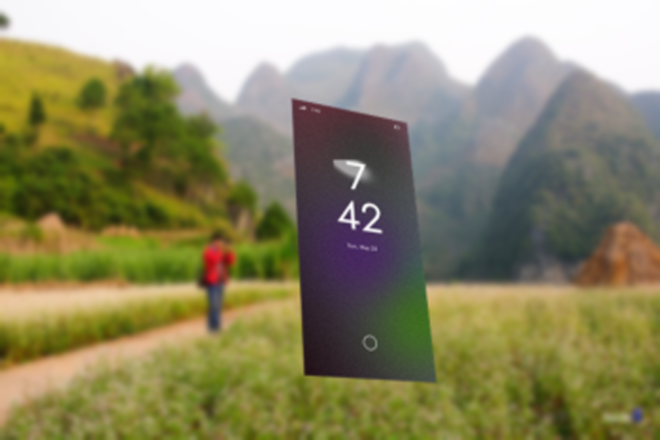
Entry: 7 h 42 min
